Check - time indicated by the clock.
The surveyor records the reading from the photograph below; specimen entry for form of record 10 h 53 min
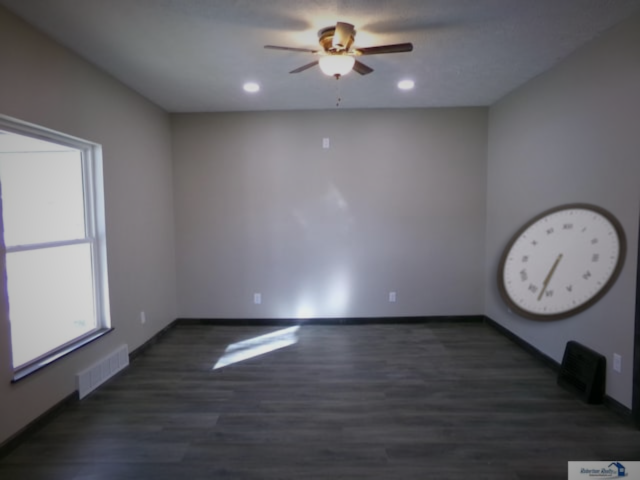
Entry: 6 h 32 min
